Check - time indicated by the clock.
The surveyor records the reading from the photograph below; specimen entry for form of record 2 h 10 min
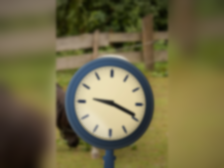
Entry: 9 h 19 min
